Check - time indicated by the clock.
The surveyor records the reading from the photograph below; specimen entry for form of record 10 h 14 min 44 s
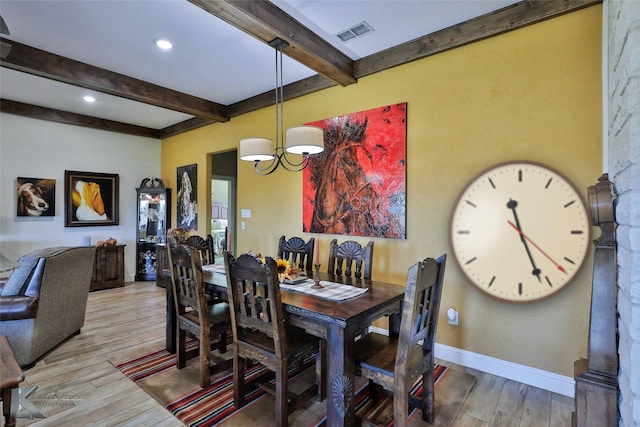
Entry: 11 h 26 min 22 s
